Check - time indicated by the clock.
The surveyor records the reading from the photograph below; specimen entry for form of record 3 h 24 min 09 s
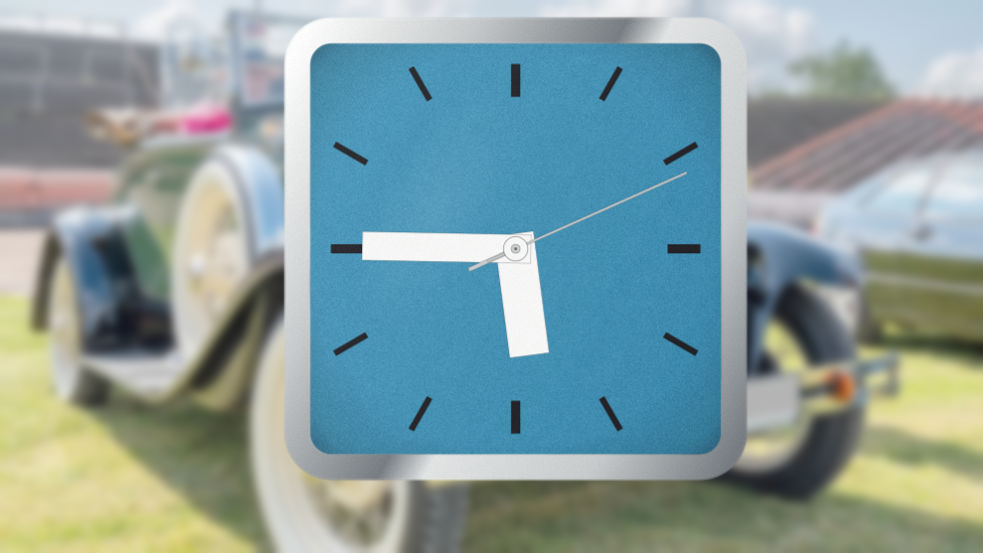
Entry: 5 h 45 min 11 s
